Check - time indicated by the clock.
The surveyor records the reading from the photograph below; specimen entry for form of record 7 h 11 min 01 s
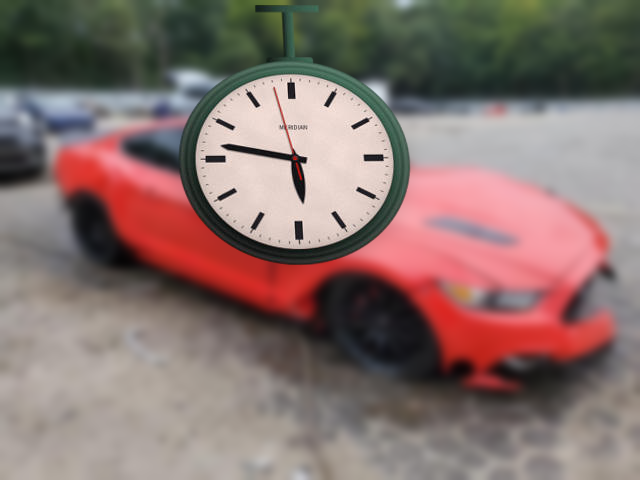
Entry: 5 h 46 min 58 s
